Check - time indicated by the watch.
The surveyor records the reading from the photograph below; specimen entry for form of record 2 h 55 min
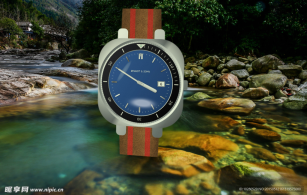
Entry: 3 h 50 min
